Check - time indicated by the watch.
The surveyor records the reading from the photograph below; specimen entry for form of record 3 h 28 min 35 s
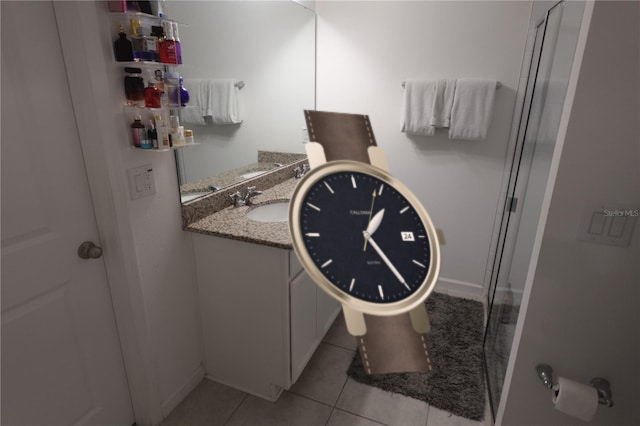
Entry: 1 h 25 min 04 s
